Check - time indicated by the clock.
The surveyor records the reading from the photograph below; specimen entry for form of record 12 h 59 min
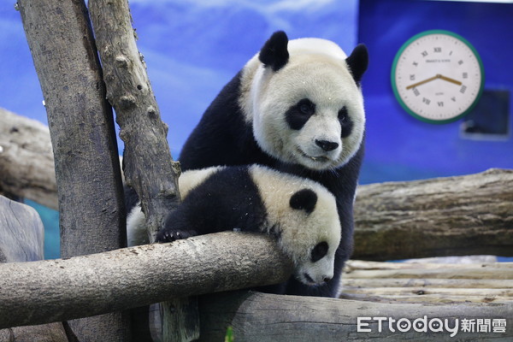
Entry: 3 h 42 min
